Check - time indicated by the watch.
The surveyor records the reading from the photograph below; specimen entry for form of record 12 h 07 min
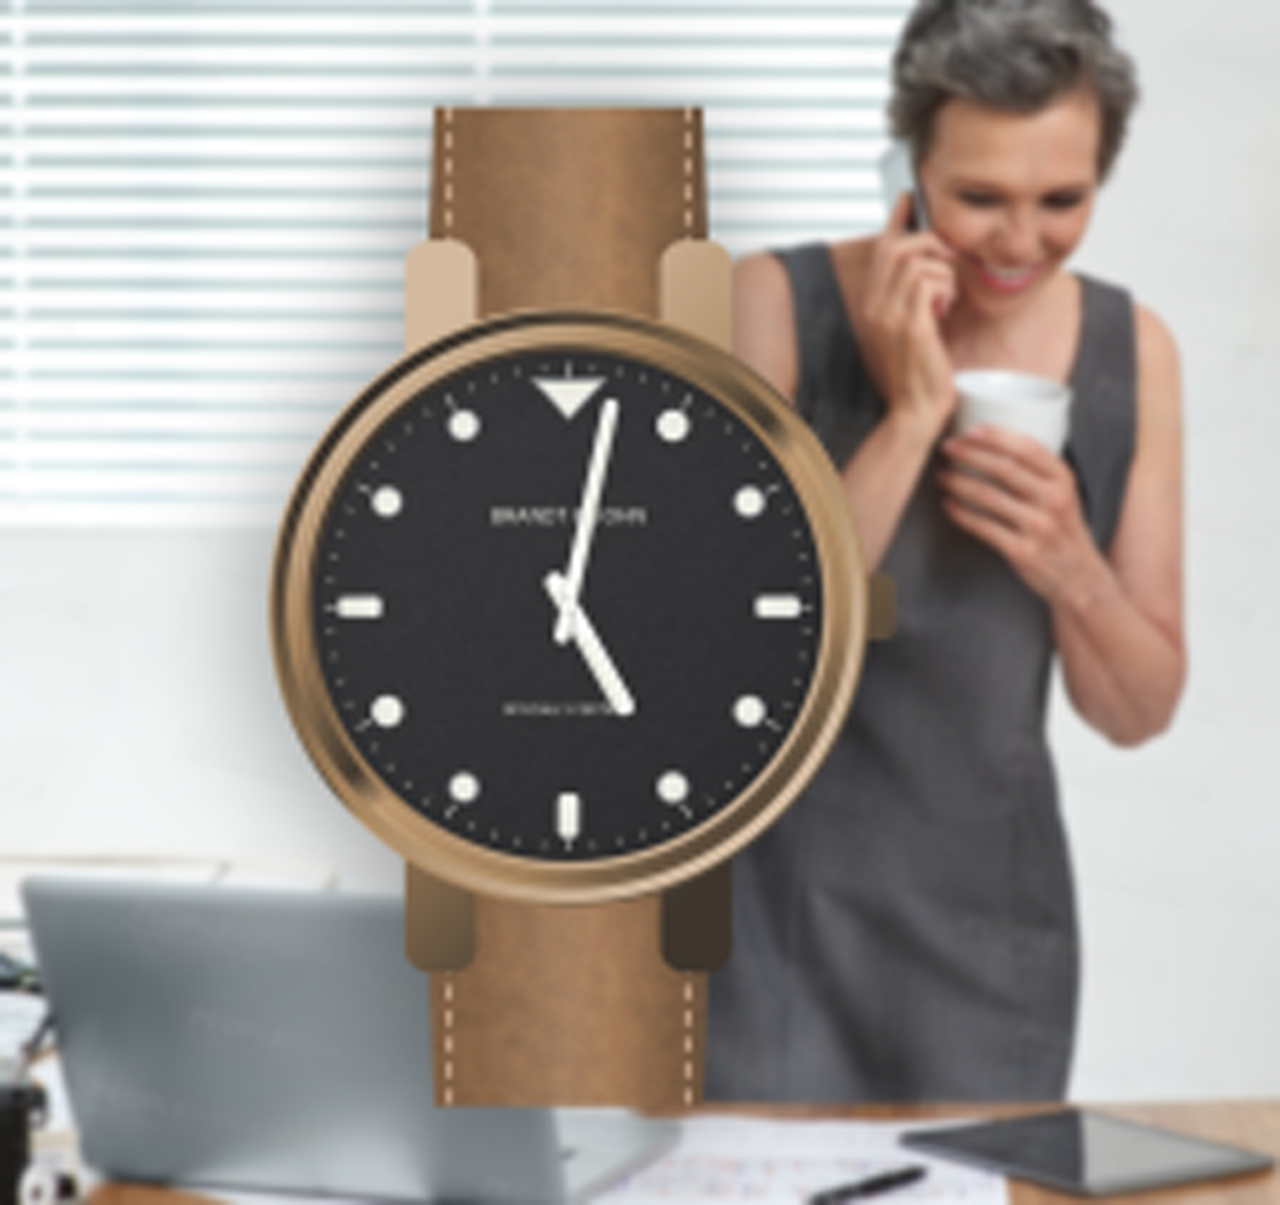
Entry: 5 h 02 min
